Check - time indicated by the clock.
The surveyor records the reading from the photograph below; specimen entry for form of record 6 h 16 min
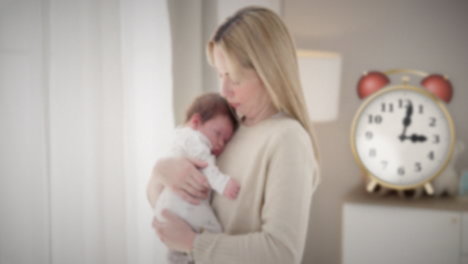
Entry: 3 h 02 min
